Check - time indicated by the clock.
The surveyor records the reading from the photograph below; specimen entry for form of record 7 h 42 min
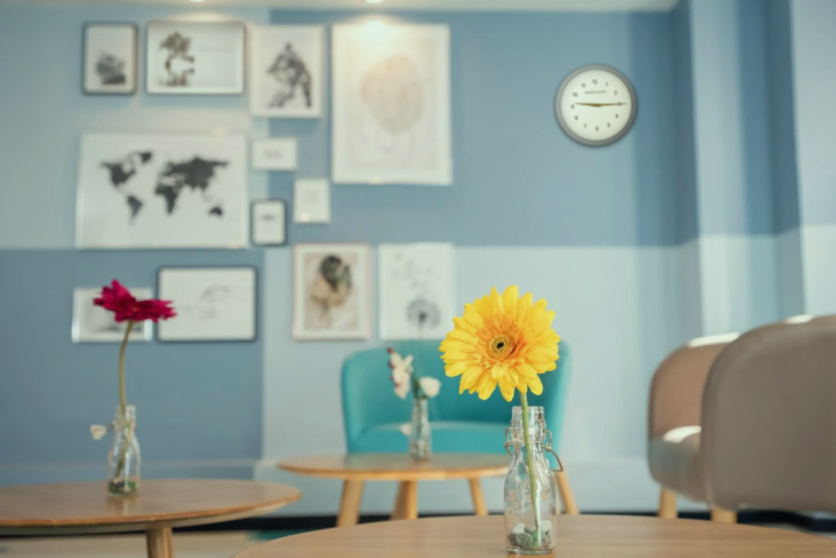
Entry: 9 h 15 min
